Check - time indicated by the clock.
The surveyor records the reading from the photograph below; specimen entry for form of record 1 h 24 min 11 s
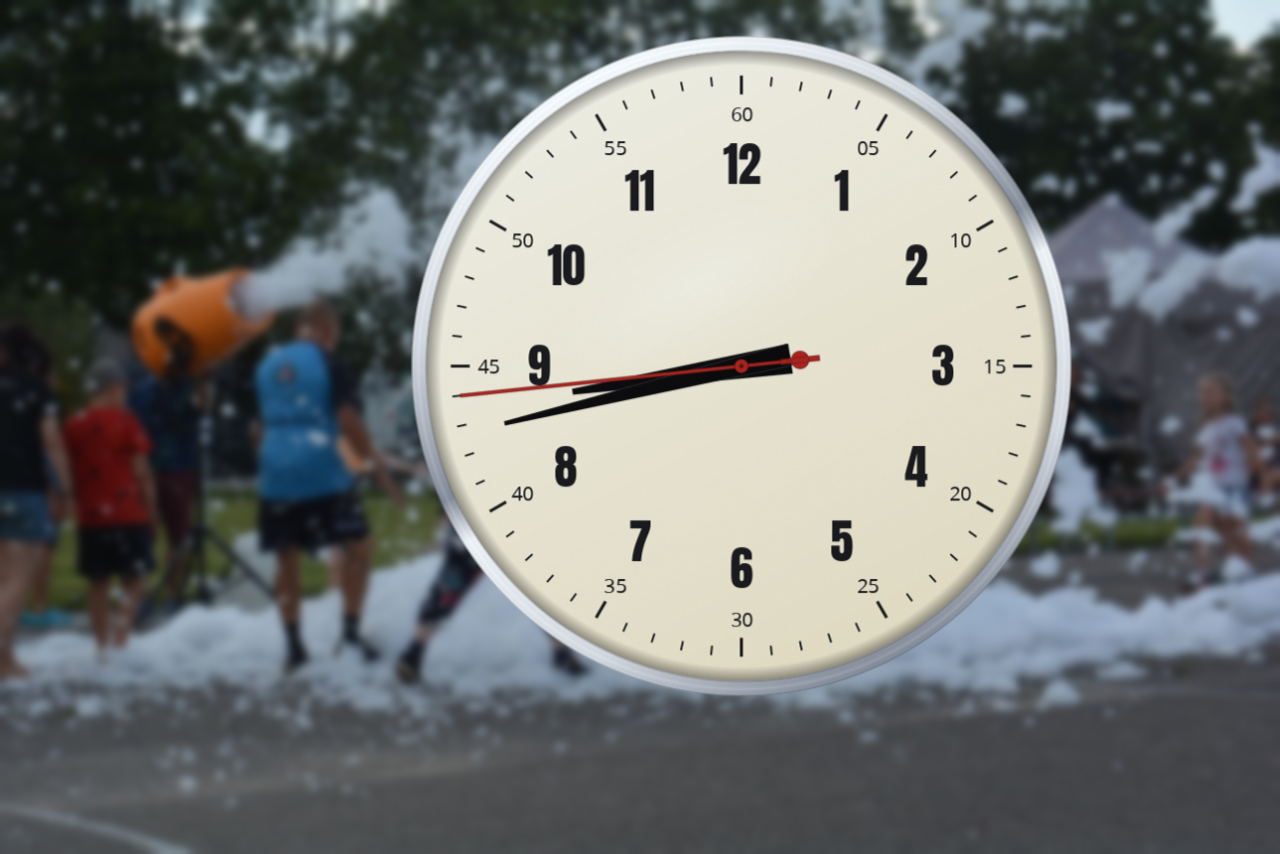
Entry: 8 h 42 min 44 s
